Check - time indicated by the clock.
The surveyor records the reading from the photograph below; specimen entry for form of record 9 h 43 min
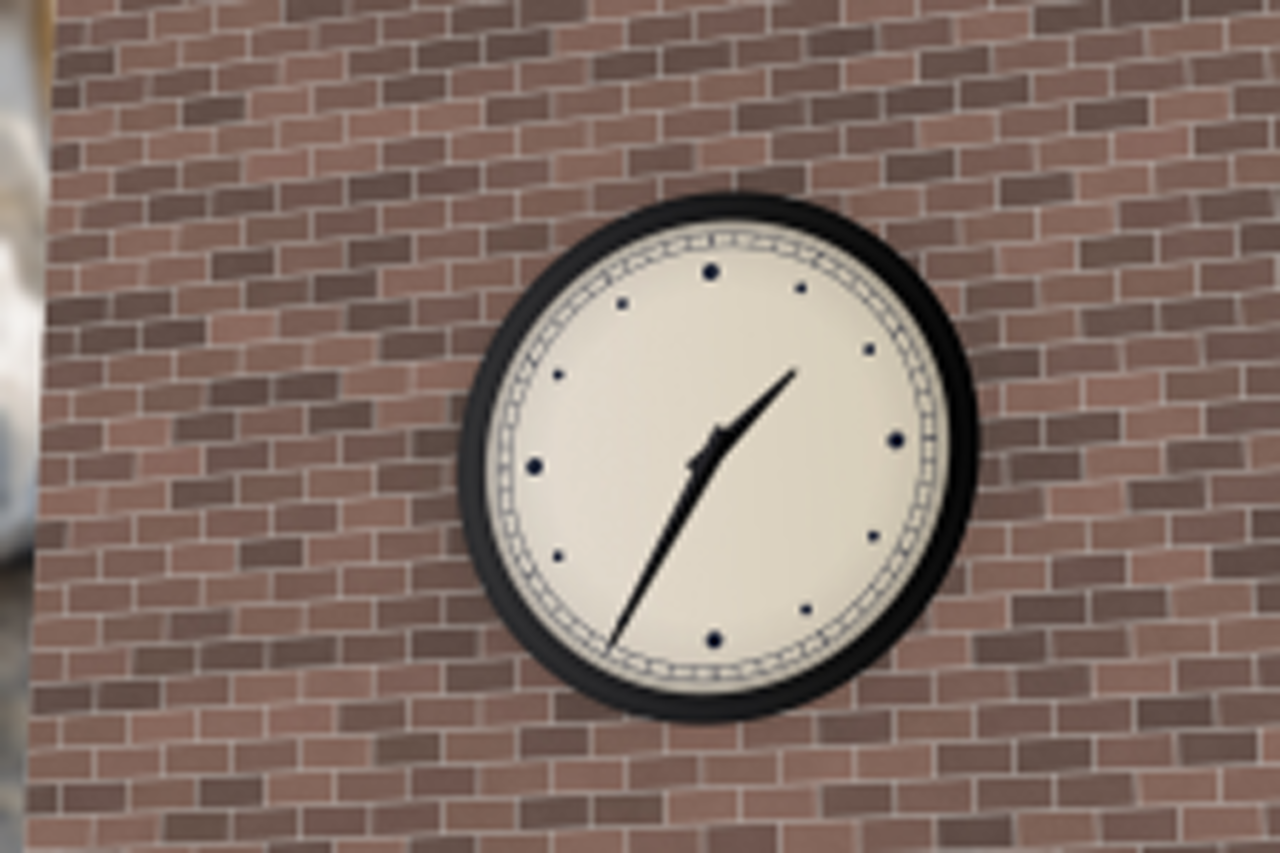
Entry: 1 h 35 min
